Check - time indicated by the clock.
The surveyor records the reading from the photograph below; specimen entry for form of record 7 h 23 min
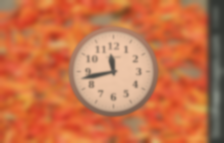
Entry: 11 h 43 min
